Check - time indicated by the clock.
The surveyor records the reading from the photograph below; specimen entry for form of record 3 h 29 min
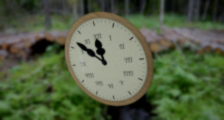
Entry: 11 h 52 min
